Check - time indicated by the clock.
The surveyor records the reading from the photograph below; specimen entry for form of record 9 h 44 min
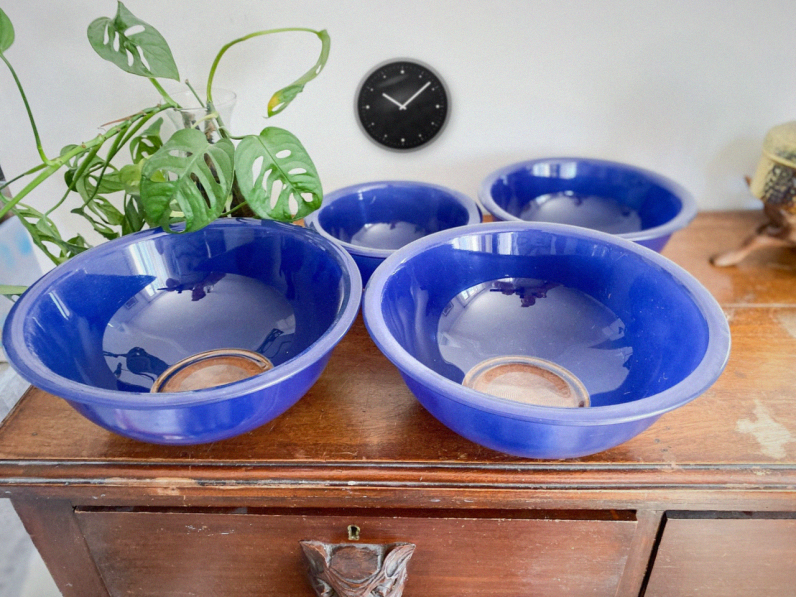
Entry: 10 h 08 min
